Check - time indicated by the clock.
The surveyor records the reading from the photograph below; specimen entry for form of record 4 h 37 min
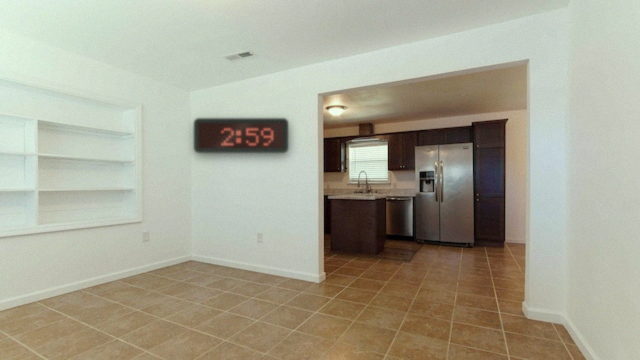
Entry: 2 h 59 min
